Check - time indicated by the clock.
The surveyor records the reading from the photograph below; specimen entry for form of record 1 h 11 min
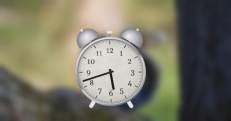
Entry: 5 h 42 min
